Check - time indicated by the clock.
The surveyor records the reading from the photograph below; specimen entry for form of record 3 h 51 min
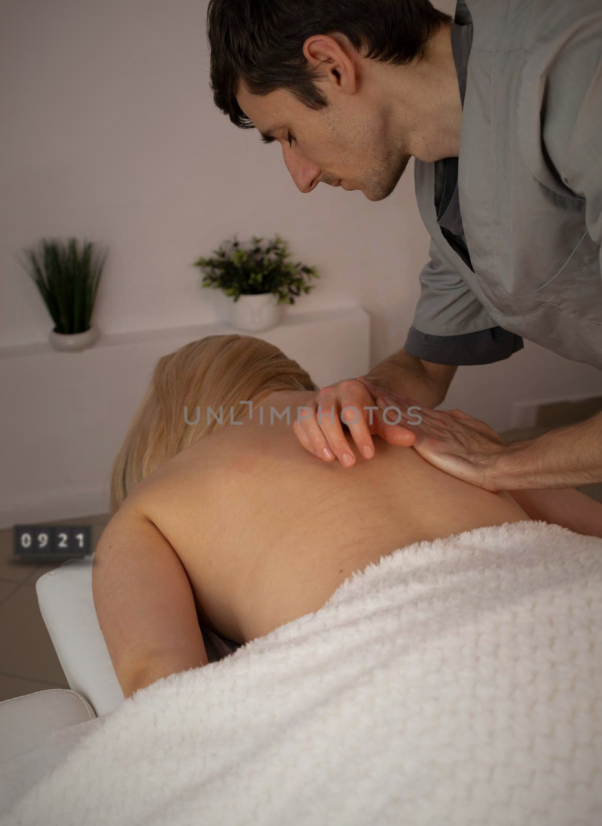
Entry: 9 h 21 min
